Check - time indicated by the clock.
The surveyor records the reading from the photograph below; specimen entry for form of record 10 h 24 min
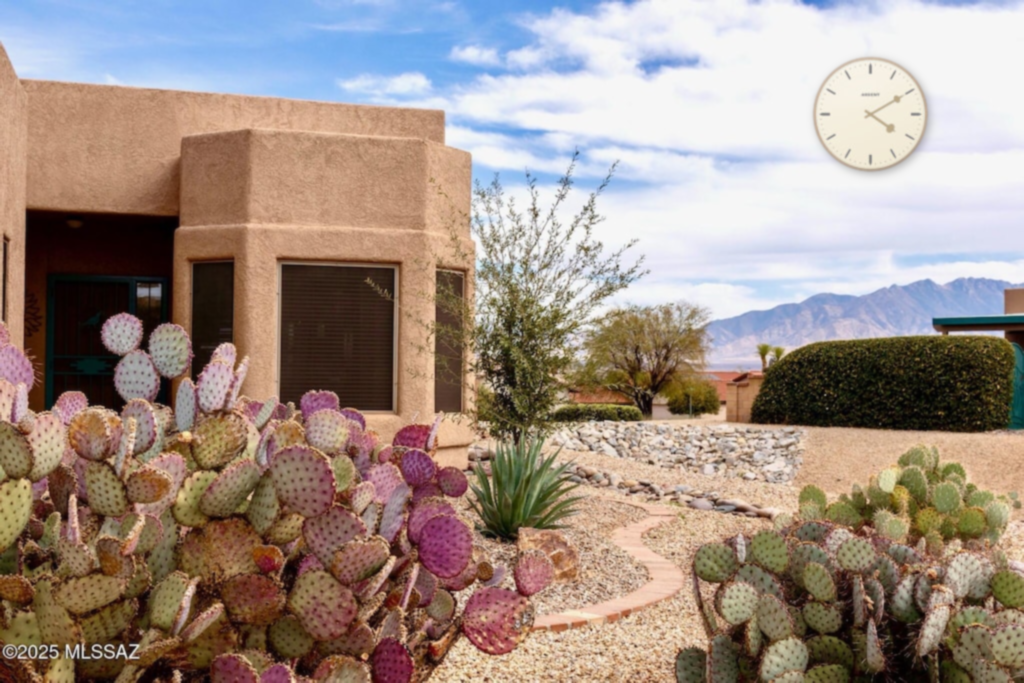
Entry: 4 h 10 min
